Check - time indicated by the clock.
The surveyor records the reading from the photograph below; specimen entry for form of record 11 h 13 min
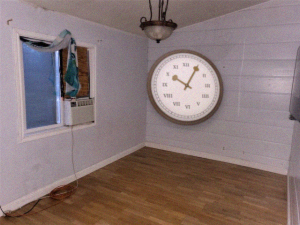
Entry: 10 h 05 min
